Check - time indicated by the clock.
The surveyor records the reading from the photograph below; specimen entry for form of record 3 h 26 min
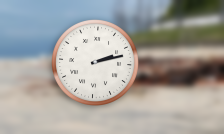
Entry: 2 h 12 min
